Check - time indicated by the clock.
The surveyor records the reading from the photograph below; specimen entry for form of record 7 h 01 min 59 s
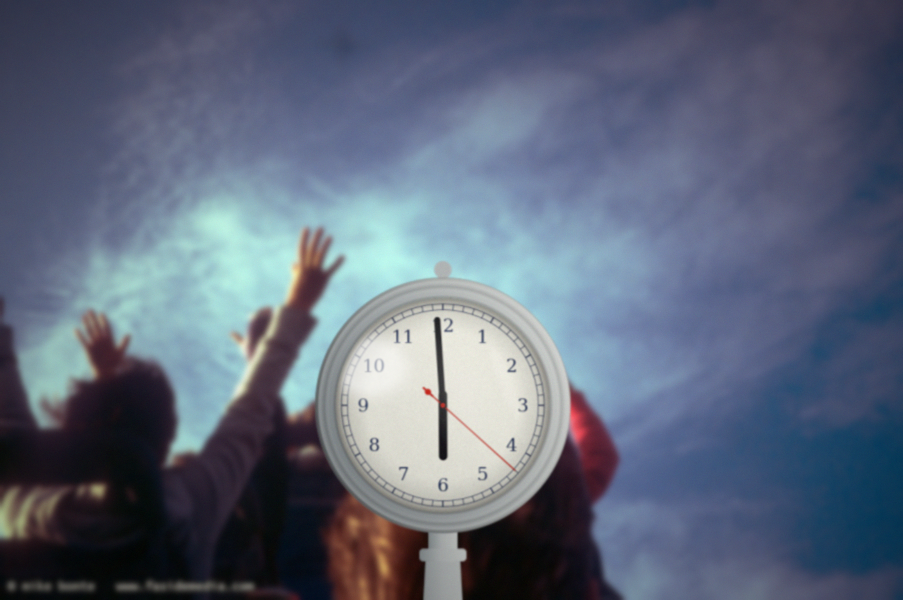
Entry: 5 h 59 min 22 s
